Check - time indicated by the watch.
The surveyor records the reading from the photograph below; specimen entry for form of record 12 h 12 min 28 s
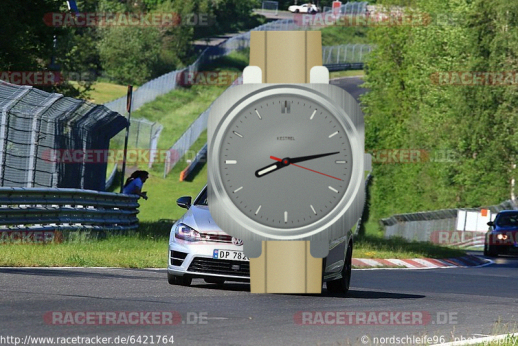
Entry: 8 h 13 min 18 s
